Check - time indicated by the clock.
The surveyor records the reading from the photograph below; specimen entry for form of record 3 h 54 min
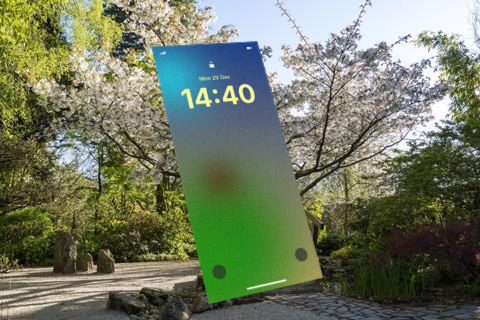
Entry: 14 h 40 min
